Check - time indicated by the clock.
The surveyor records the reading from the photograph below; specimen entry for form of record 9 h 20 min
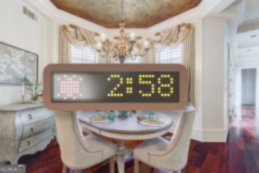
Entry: 2 h 58 min
